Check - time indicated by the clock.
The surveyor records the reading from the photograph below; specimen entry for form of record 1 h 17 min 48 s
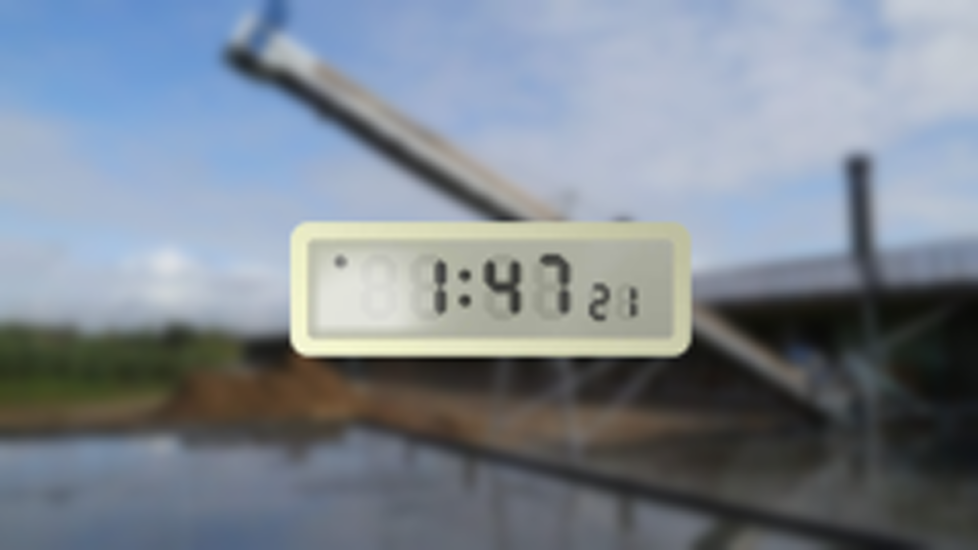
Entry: 1 h 47 min 21 s
